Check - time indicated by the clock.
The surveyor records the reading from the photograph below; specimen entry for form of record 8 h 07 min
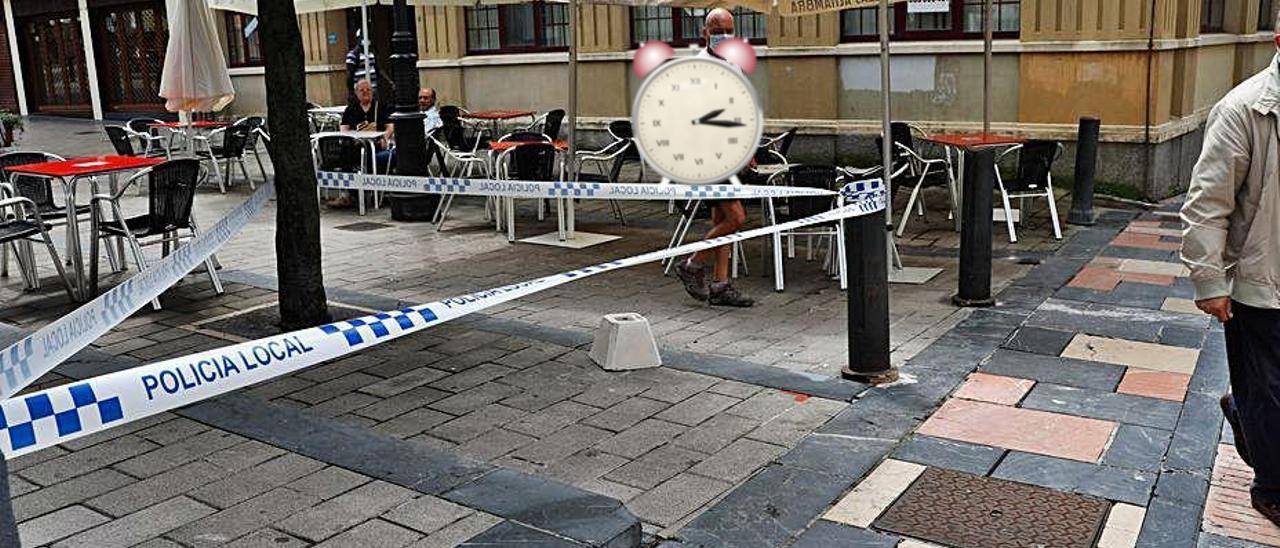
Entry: 2 h 16 min
